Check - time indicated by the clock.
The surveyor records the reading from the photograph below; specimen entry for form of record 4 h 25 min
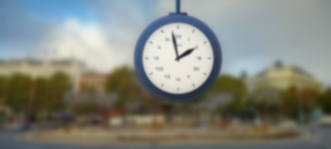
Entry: 1 h 58 min
